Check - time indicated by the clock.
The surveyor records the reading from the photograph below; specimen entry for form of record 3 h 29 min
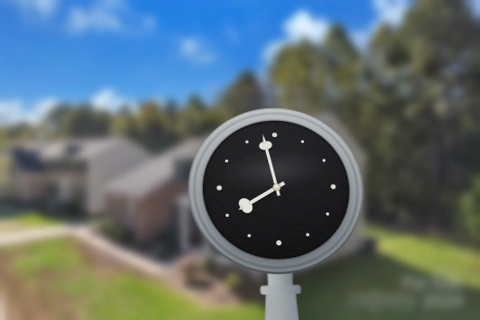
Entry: 7 h 58 min
